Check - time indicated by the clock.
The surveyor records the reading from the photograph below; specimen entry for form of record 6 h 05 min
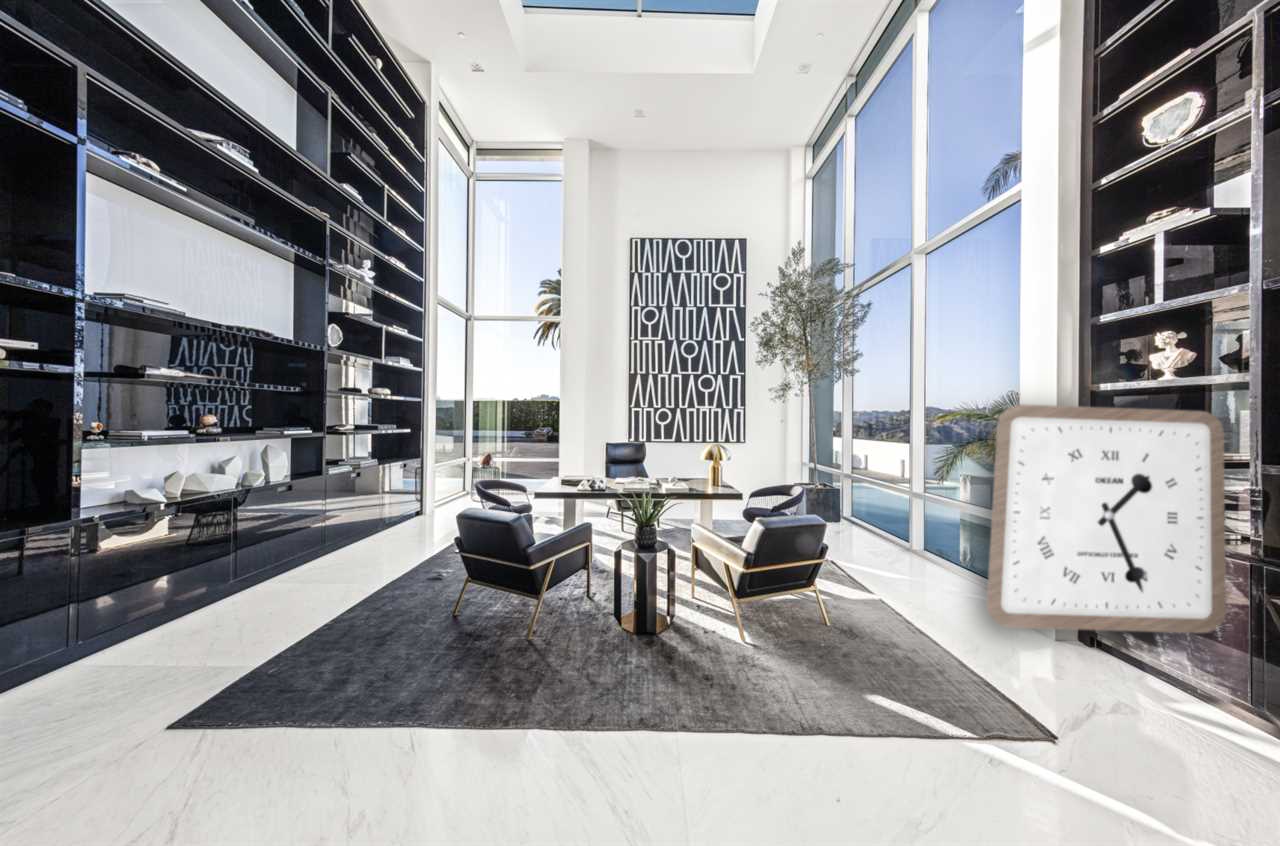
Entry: 1 h 26 min
